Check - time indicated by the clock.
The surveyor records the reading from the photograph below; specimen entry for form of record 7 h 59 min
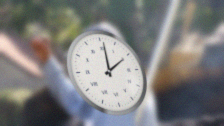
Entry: 2 h 01 min
